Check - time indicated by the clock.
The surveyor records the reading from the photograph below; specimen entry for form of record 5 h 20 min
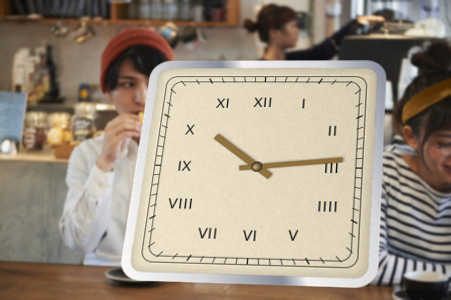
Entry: 10 h 14 min
